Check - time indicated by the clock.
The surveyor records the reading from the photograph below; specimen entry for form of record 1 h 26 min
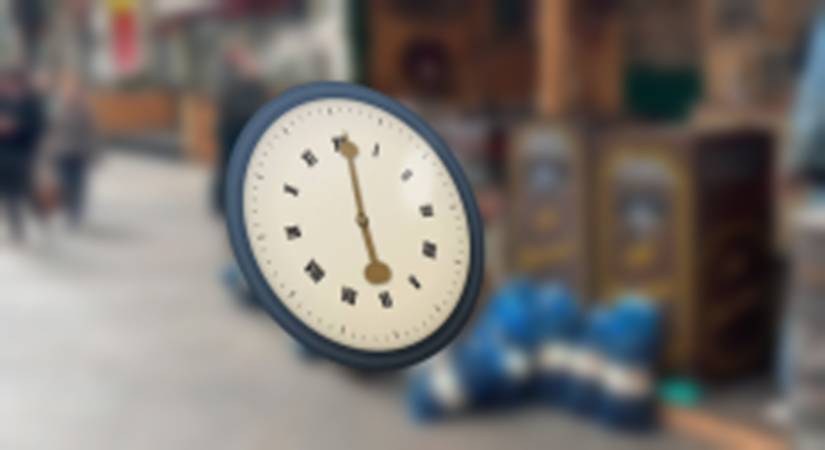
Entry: 6 h 01 min
